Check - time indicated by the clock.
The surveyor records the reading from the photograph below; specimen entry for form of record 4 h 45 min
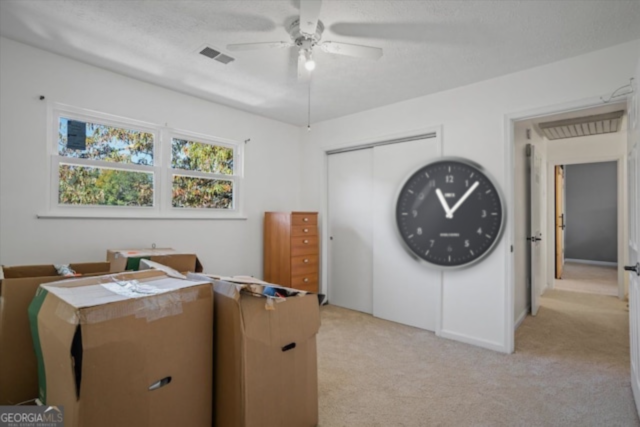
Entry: 11 h 07 min
